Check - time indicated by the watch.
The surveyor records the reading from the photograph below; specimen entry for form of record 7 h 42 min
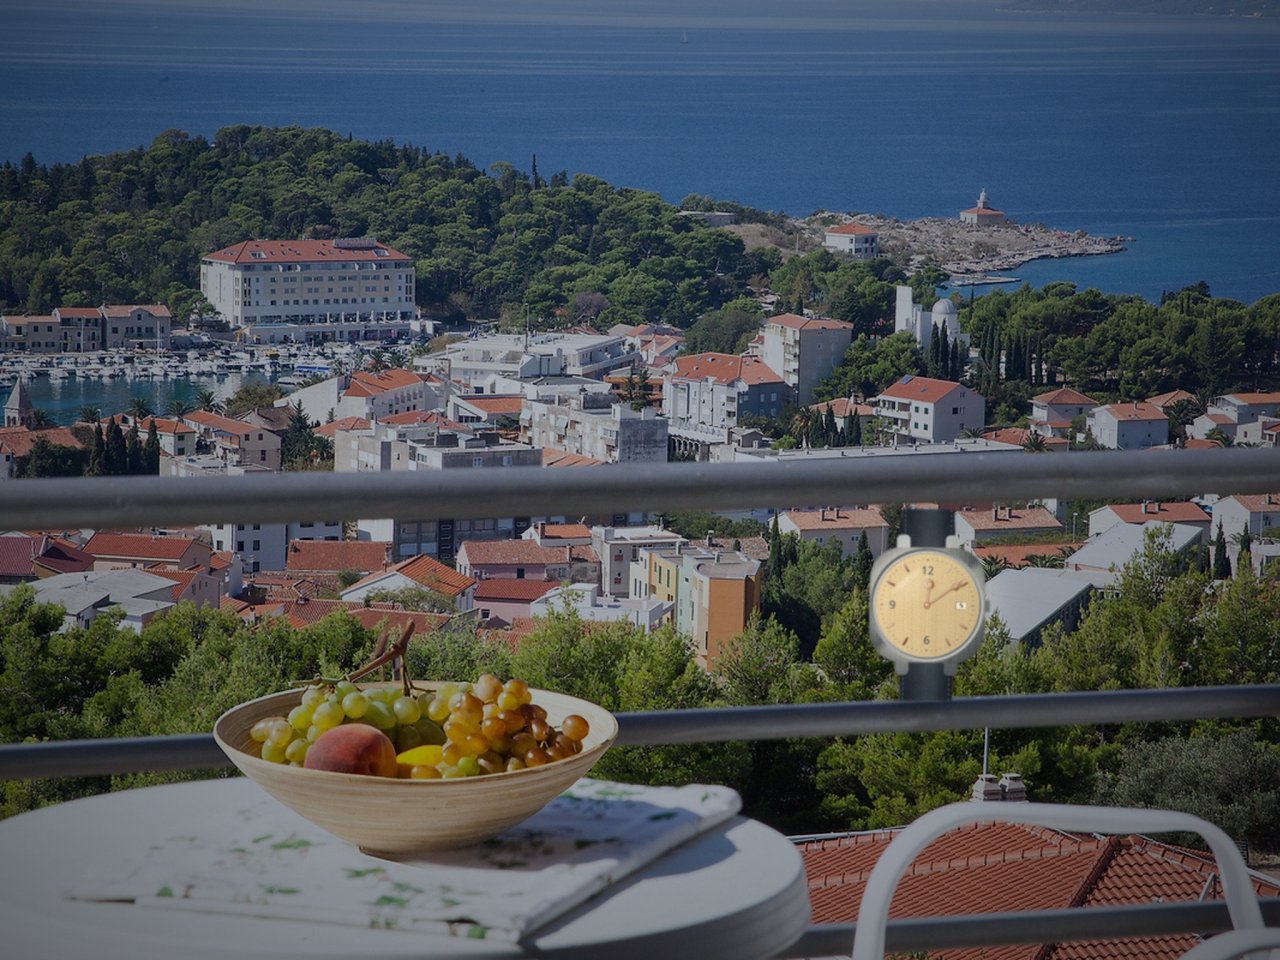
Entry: 12 h 09 min
